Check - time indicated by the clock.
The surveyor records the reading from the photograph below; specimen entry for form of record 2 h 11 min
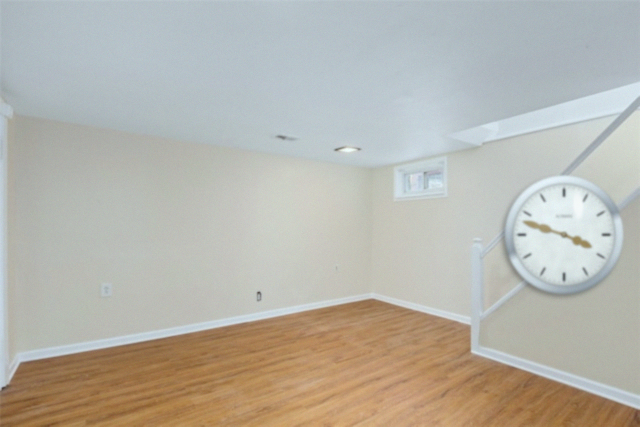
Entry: 3 h 48 min
